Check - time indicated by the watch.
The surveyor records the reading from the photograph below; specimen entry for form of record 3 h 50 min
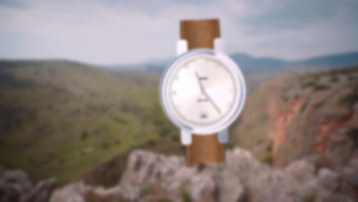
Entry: 11 h 24 min
